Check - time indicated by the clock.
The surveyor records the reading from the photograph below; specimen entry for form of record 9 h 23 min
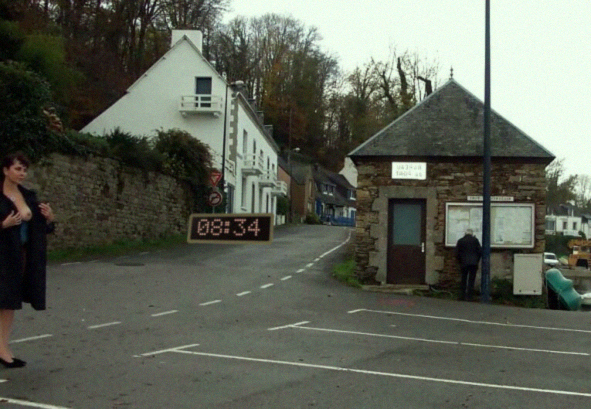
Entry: 8 h 34 min
